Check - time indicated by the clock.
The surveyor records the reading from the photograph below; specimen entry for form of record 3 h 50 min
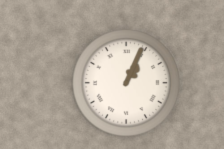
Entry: 1 h 04 min
